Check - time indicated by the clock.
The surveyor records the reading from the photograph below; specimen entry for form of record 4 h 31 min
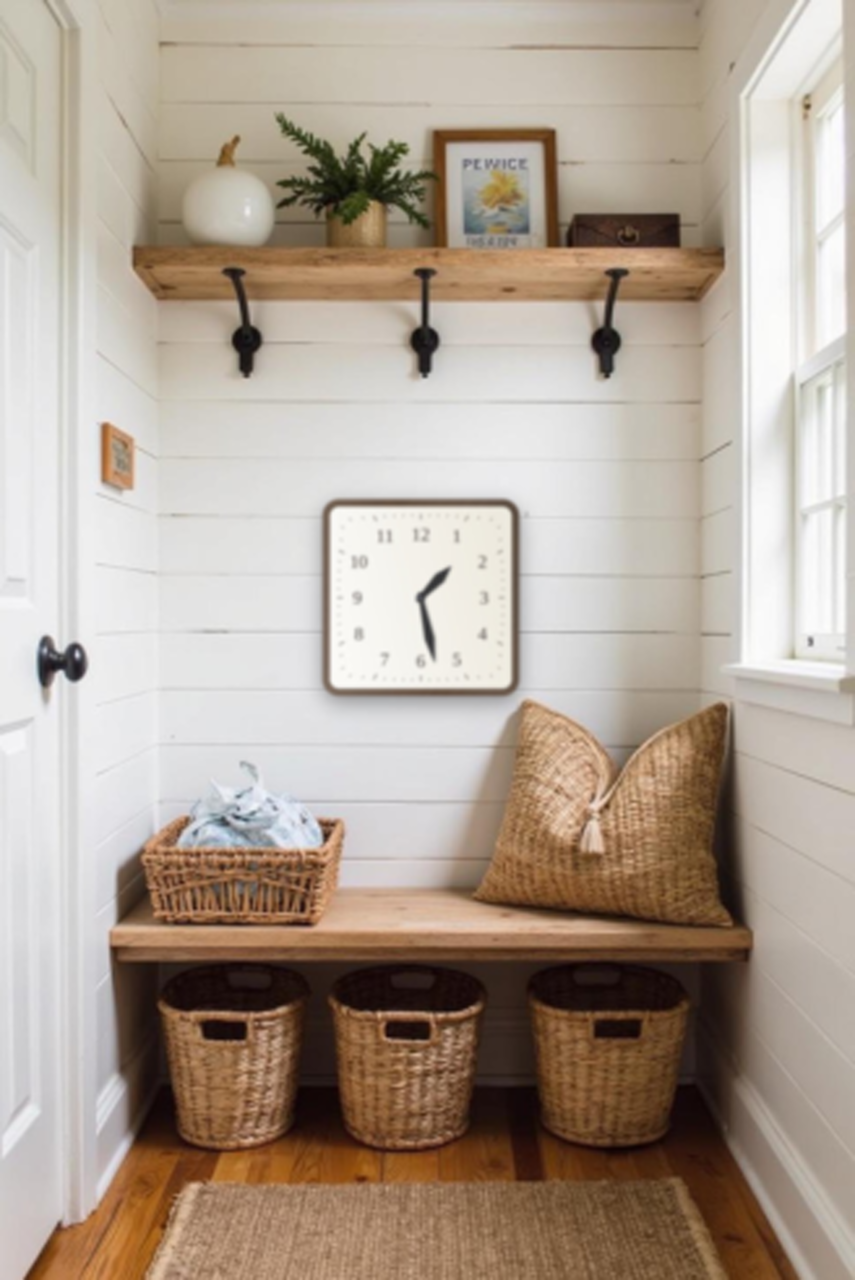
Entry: 1 h 28 min
